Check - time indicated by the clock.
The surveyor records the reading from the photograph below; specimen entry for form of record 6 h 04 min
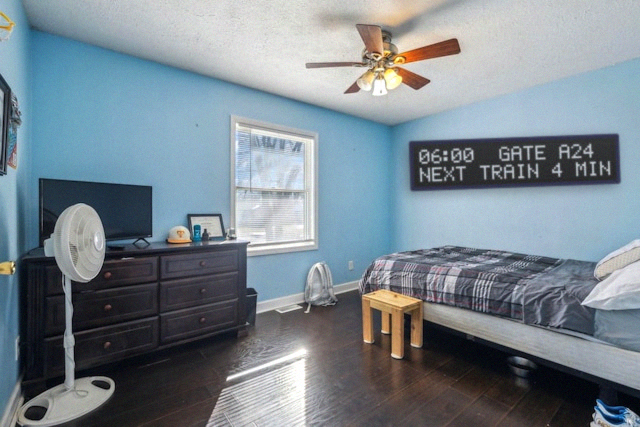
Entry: 6 h 00 min
